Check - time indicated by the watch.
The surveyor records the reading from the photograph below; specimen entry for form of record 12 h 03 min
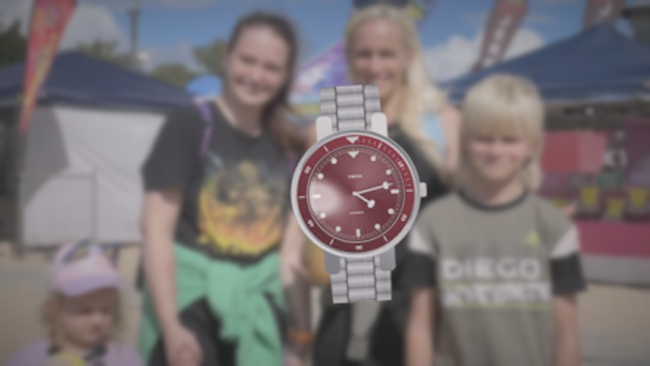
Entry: 4 h 13 min
